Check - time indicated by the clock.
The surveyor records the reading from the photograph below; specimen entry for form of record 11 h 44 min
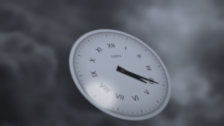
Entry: 4 h 20 min
